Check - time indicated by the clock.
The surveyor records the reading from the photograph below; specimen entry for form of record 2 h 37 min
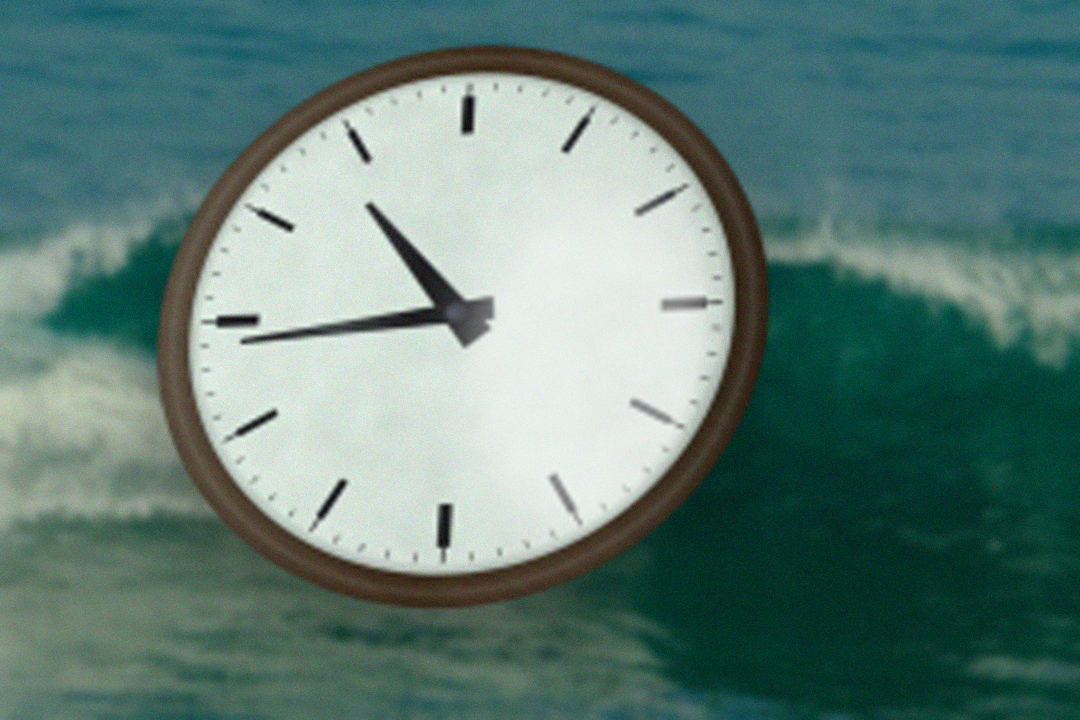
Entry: 10 h 44 min
